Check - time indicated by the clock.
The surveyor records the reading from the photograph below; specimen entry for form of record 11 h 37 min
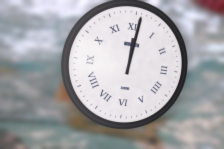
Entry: 12 h 01 min
